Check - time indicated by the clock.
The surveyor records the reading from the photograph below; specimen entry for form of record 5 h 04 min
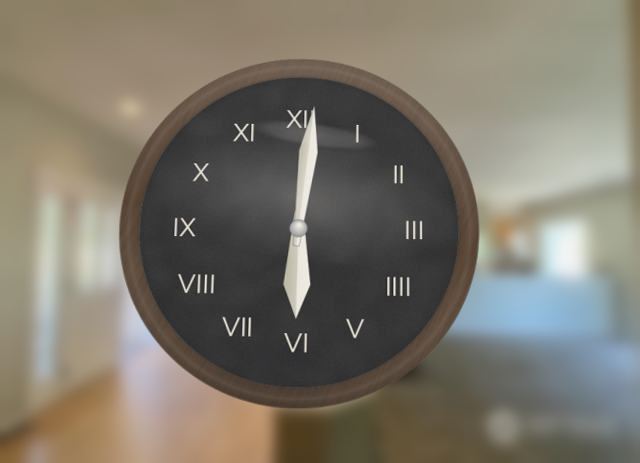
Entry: 6 h 01 min
